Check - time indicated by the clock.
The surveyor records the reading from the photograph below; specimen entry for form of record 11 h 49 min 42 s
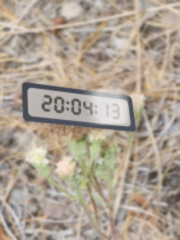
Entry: 20 h 04 min 13 s
